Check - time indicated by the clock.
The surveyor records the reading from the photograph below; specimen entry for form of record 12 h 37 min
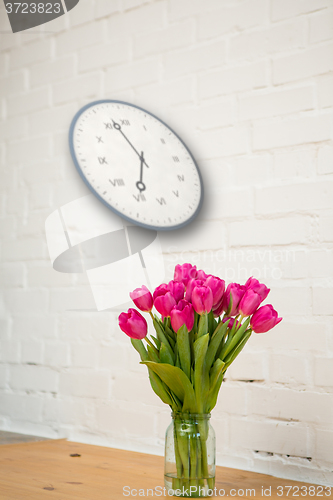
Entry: 6 h 57 min
